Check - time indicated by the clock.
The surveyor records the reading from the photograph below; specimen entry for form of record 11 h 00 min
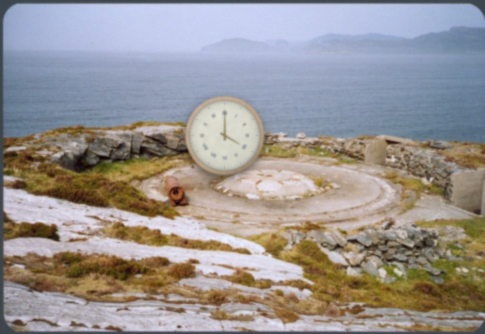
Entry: 4 h 00 min
